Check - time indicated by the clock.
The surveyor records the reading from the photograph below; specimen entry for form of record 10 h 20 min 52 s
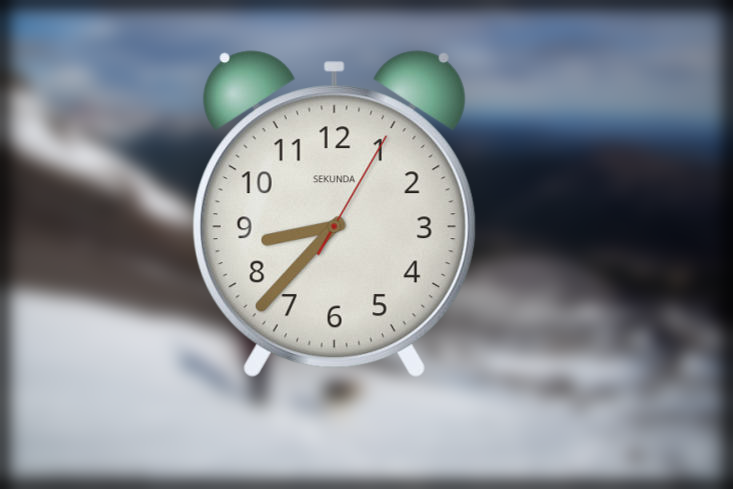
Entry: 8 h 37 min 05 s
